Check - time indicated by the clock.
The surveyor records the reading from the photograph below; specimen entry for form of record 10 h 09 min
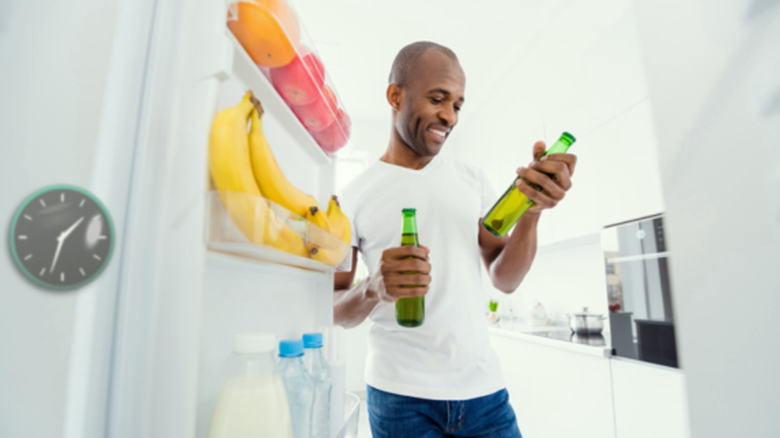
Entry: 1 h 33 min
